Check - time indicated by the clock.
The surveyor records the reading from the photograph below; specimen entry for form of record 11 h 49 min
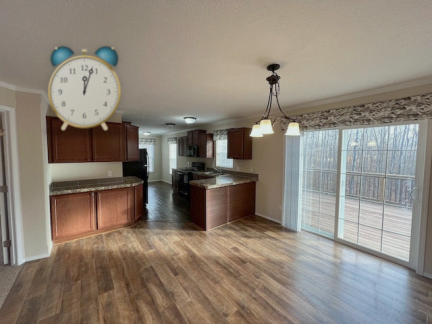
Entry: 12 h 03 min
